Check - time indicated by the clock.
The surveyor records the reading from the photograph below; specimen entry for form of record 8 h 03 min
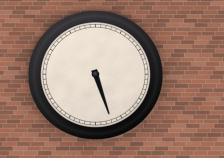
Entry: 5 h 27 min
